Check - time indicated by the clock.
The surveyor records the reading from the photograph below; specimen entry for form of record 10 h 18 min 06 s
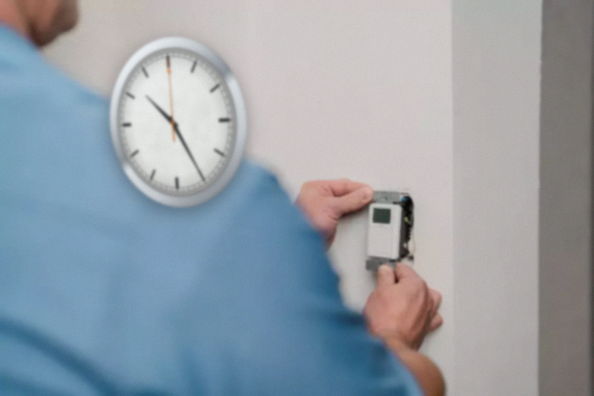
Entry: 10 h 25 min 00 s
